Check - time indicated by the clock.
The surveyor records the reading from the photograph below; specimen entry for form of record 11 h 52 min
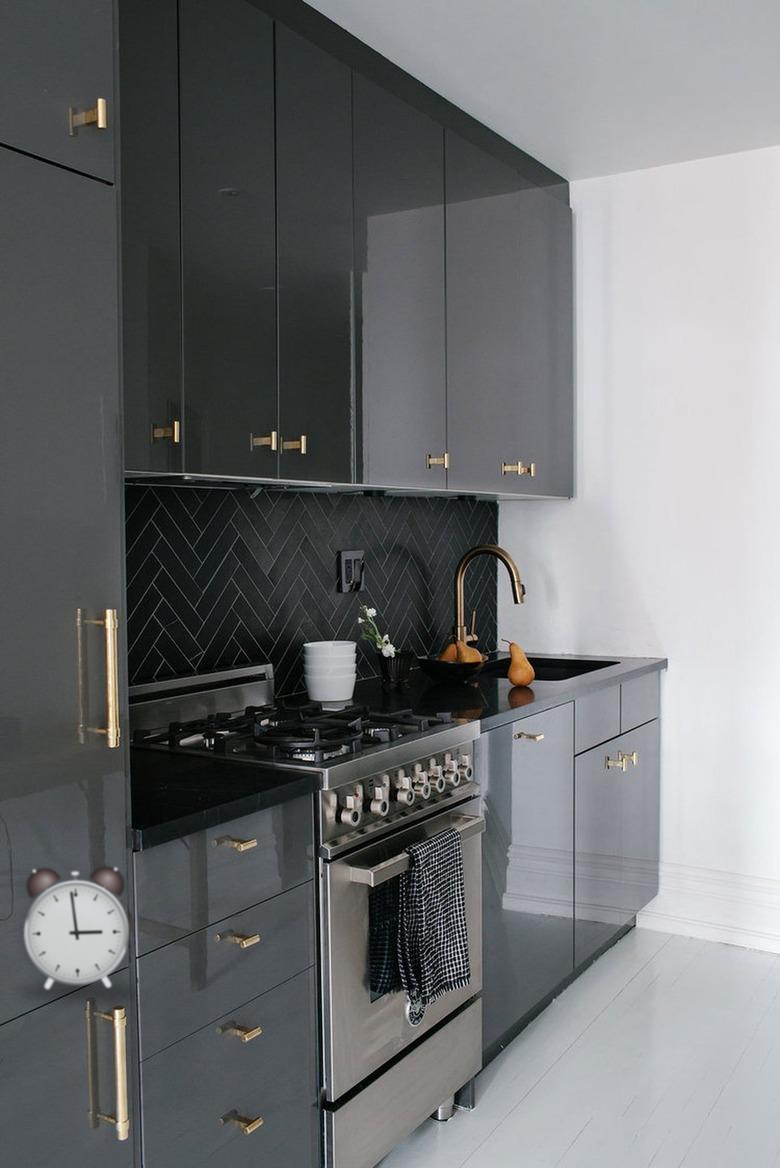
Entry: 2 h 59 min
